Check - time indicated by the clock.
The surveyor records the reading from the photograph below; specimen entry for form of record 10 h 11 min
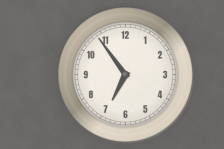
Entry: 6 h 54 min
